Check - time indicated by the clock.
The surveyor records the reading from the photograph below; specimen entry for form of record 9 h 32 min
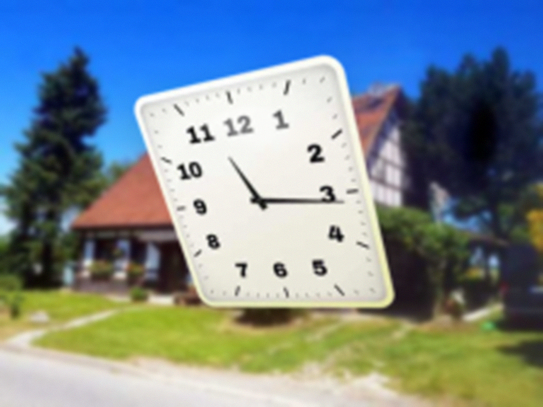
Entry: 11 h 16 min
